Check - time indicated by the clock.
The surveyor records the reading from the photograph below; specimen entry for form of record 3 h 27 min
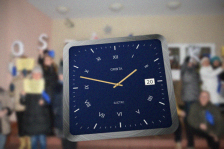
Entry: 1 h 48 min
